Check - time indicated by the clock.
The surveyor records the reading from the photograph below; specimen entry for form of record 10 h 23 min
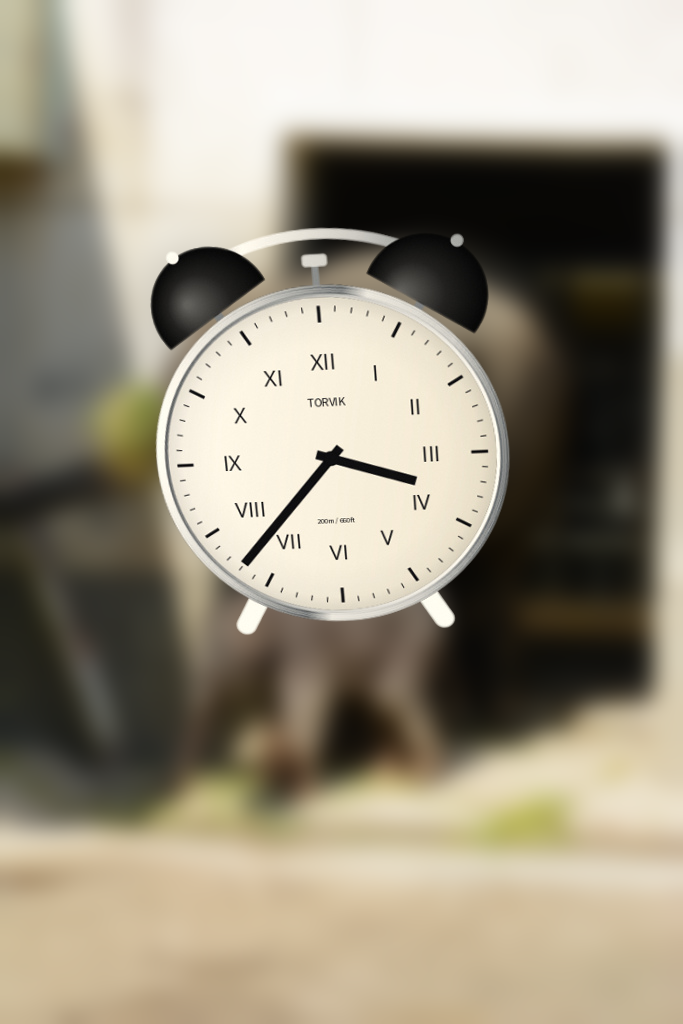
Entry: 3 h 37 min
